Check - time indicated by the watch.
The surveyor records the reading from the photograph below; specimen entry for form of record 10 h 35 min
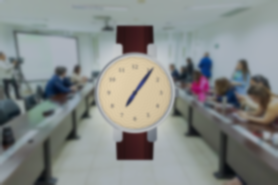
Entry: 7 h 06 min
